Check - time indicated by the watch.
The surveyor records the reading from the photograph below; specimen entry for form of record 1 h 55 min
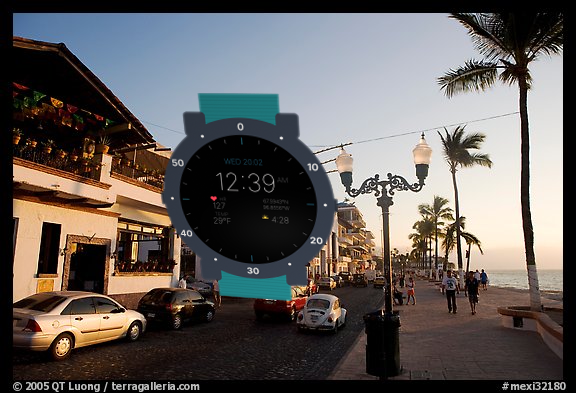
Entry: 12 h 39 min
